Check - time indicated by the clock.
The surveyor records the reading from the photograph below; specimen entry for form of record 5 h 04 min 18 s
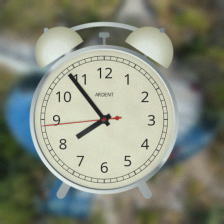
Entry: 7 h 53 min 44 s
